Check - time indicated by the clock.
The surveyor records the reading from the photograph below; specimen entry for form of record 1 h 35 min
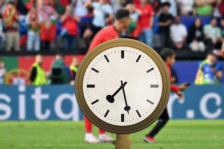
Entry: 7 h 28 min
